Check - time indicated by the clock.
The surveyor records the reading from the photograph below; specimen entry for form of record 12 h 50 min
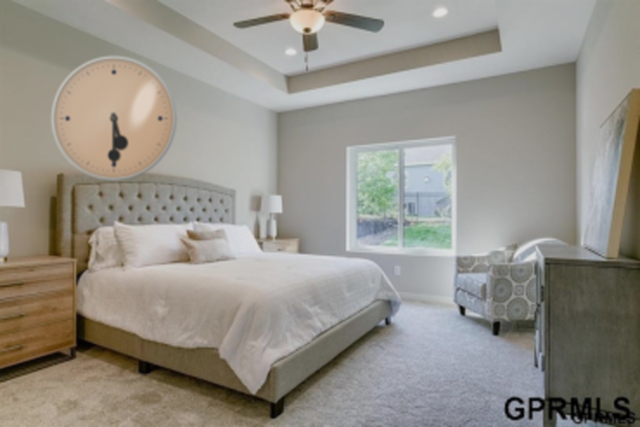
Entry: 5 h 30 min
